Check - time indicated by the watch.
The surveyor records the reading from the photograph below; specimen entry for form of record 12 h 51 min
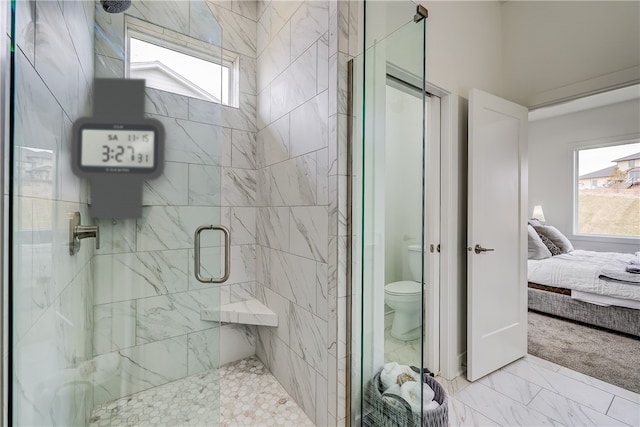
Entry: 3 h 27 min
